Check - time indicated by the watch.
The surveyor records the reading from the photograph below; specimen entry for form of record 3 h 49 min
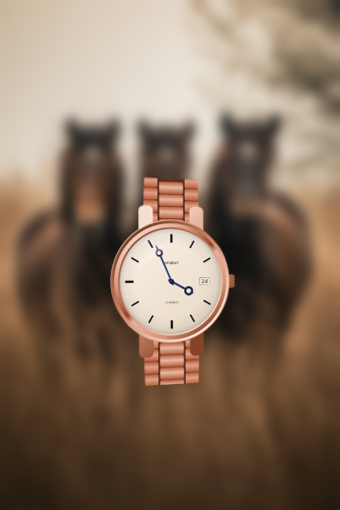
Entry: 3 h 56 min
